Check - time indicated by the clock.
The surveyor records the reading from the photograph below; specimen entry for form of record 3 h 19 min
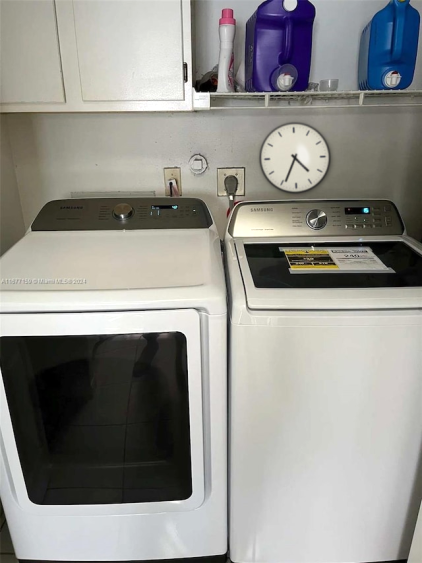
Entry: 4 h 34 min
